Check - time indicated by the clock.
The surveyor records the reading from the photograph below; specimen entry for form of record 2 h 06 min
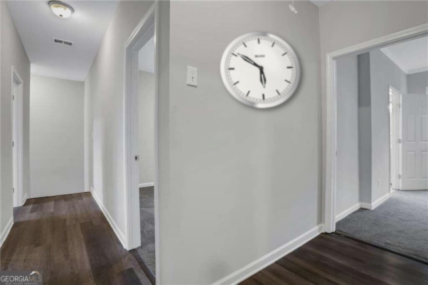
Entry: 5 h 51 min
